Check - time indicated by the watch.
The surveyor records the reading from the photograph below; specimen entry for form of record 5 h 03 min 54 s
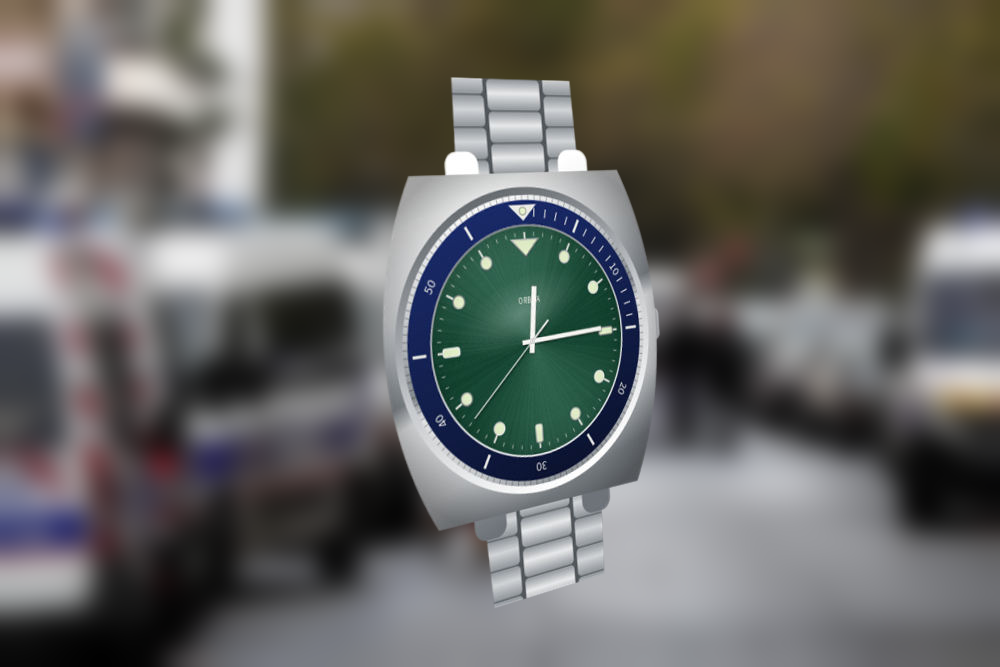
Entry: 12 h 14 min 38 s
